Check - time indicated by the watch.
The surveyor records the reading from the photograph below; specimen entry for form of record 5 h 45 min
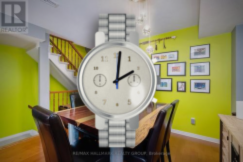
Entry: 2 h 01 min
